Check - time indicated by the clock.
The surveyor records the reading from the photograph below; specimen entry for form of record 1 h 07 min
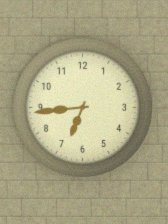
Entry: 6 h 44 min
